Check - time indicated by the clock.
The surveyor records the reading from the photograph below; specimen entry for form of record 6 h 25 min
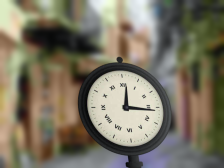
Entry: 12 h 16 min
